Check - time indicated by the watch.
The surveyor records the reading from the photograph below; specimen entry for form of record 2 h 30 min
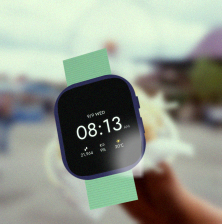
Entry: 8 h 13 min
